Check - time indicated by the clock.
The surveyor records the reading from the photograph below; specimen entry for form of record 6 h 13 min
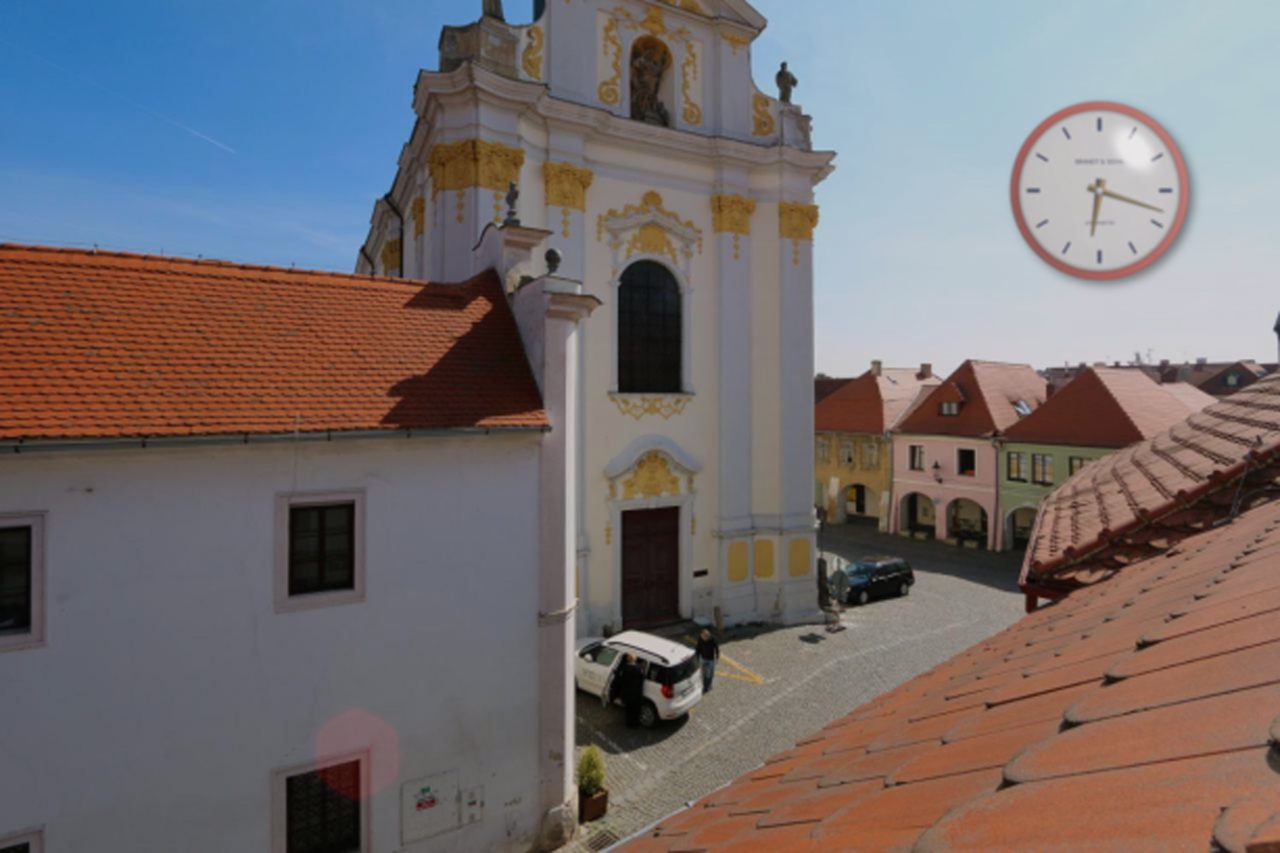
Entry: 6 h 18 min
